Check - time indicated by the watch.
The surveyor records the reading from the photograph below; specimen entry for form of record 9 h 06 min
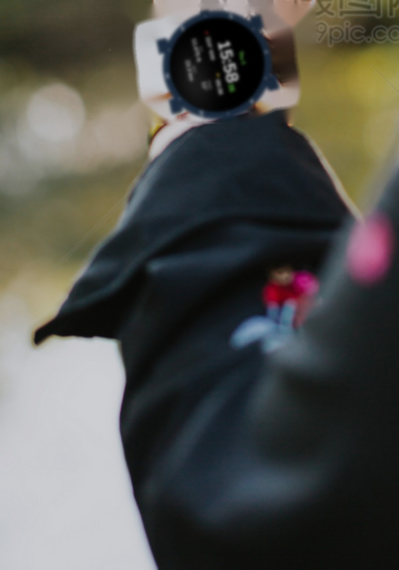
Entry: 15 h 58 min
